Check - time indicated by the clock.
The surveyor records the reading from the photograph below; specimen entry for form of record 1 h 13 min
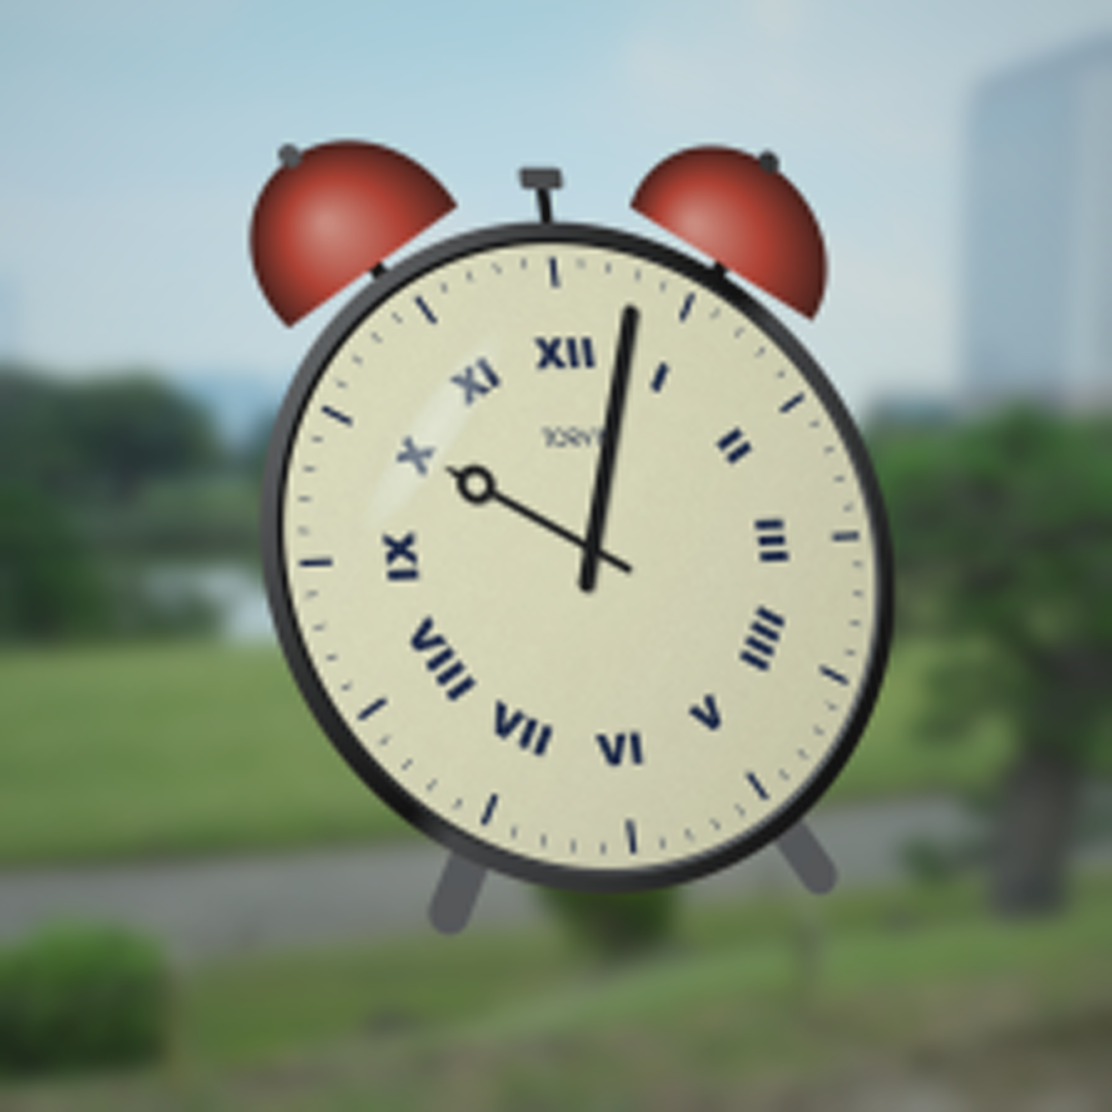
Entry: 10 h 03 min
